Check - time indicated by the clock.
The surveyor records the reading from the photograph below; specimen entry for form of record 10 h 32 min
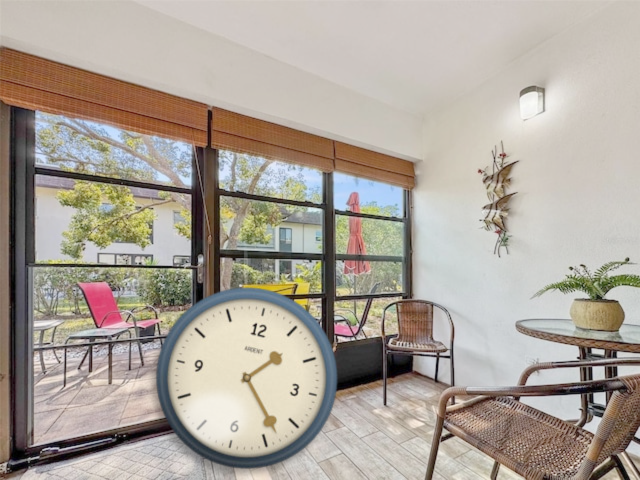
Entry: 1 h 23 min
